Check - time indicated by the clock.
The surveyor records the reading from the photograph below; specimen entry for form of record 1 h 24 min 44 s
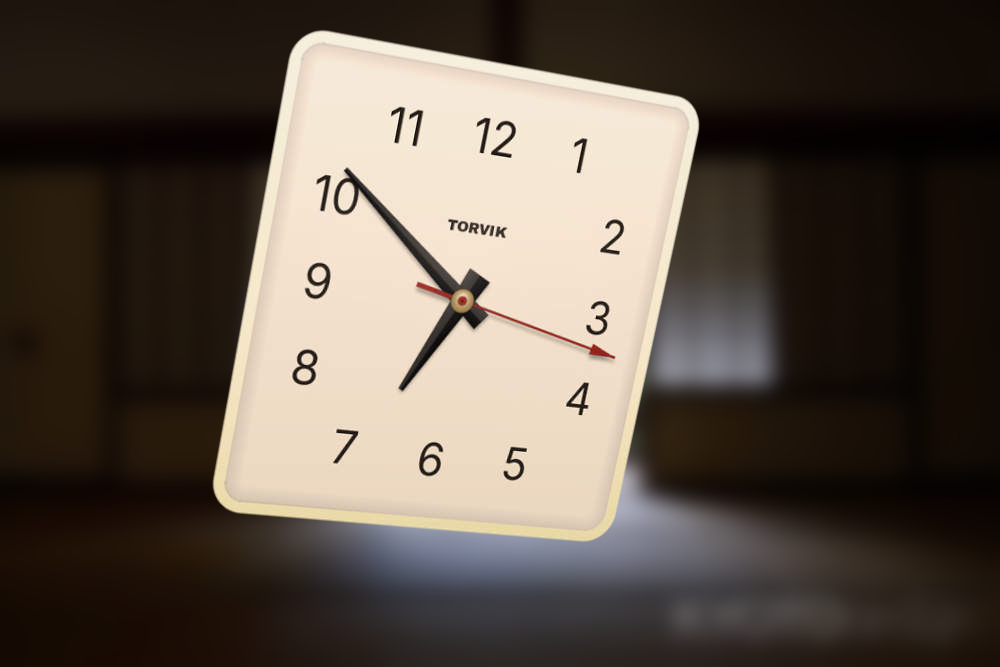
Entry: 6 h 51 min 17 s
